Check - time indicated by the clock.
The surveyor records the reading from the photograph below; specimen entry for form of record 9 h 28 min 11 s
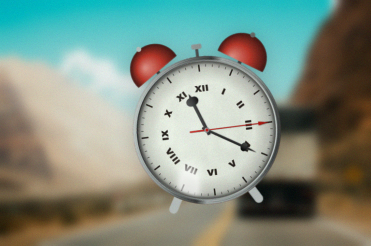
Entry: 11 h 20 min 15 s
